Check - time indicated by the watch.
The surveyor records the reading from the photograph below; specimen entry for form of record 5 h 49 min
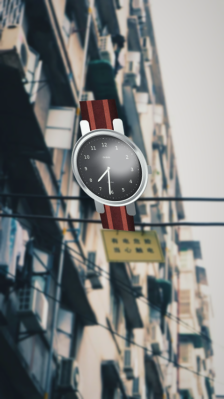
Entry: 7 h 31 min
